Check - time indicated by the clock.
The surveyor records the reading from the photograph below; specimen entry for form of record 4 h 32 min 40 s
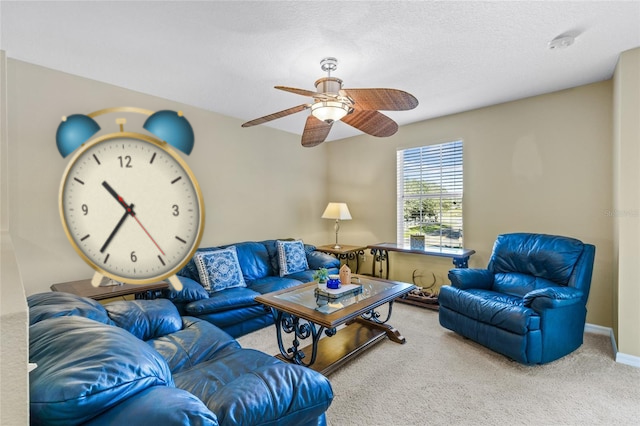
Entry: 10 h 36 min 24 s
